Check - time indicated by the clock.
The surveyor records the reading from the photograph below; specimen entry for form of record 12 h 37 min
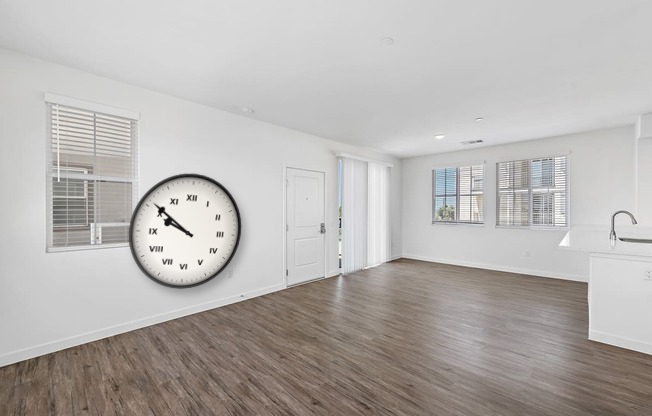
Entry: 9 h 51 min
